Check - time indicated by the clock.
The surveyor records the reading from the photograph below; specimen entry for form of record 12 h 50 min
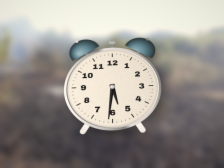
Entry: 5 h 31 min
